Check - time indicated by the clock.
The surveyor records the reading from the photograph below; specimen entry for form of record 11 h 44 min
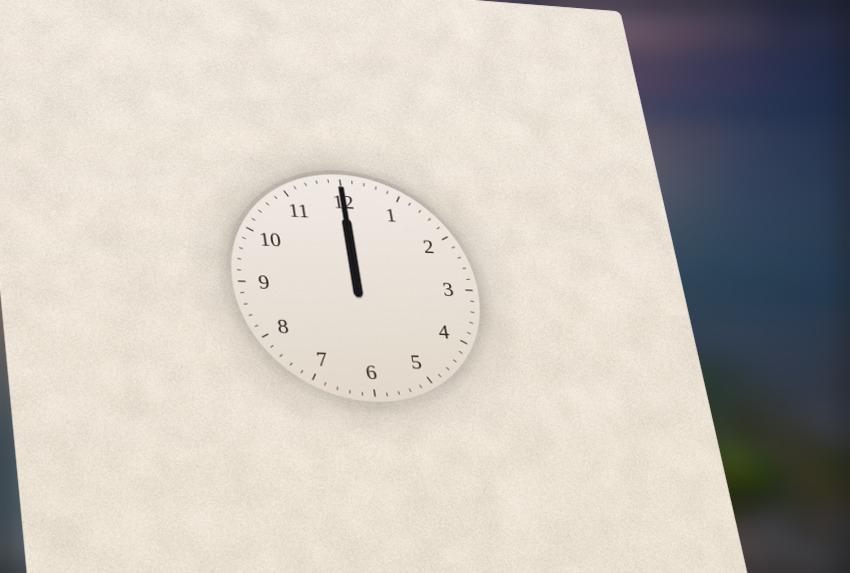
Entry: 12 h 00 min
